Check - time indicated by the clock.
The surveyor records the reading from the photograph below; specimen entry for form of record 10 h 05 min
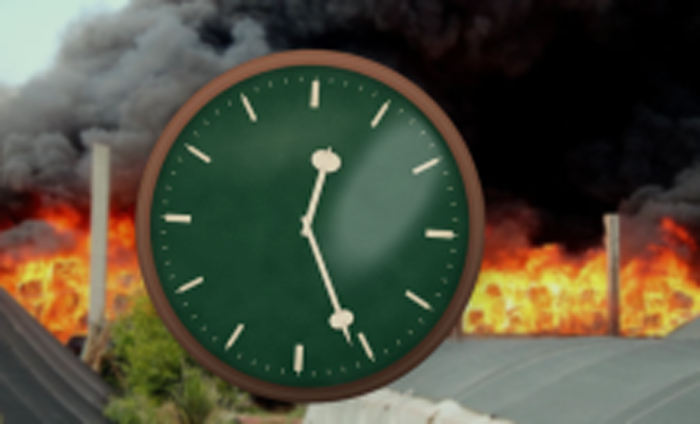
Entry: 12 h 26 min
